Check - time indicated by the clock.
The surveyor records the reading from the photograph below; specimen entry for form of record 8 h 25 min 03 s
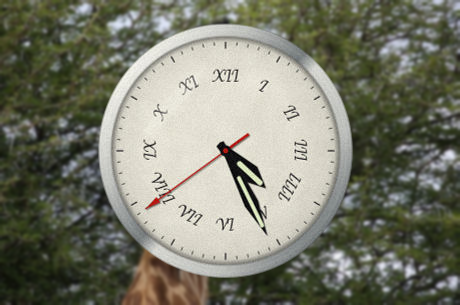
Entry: 4 h 25 min 39 s
